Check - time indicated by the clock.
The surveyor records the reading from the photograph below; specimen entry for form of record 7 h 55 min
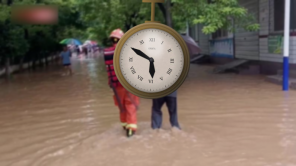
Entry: 5 h 50 min
